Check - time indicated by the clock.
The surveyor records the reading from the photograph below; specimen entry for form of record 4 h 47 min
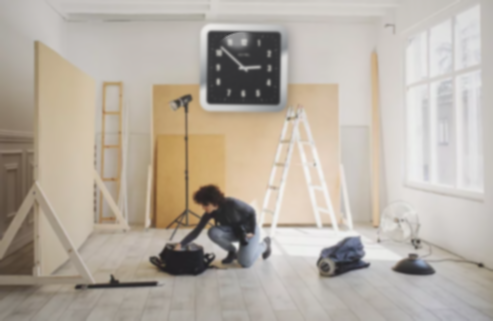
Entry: 2 h 52 min
